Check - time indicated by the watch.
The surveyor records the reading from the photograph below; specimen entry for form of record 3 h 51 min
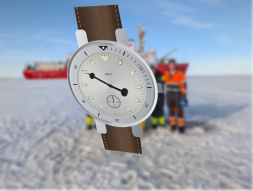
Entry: 3 h 50 min
